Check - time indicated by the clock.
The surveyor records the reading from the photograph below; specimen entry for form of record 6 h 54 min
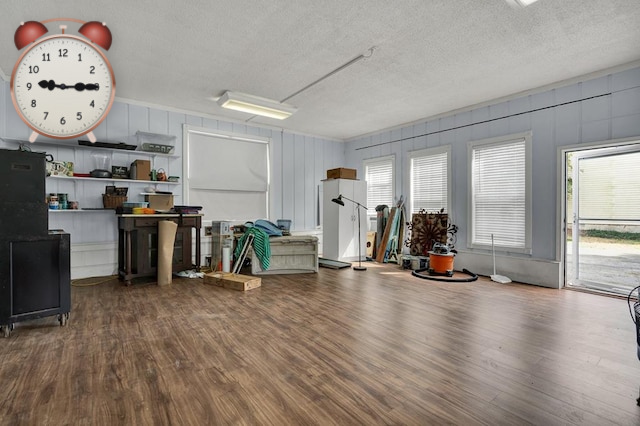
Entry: 9 h 15 min
